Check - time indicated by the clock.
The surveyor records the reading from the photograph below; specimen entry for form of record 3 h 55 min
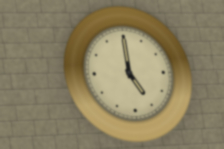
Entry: 5 h 00 min
